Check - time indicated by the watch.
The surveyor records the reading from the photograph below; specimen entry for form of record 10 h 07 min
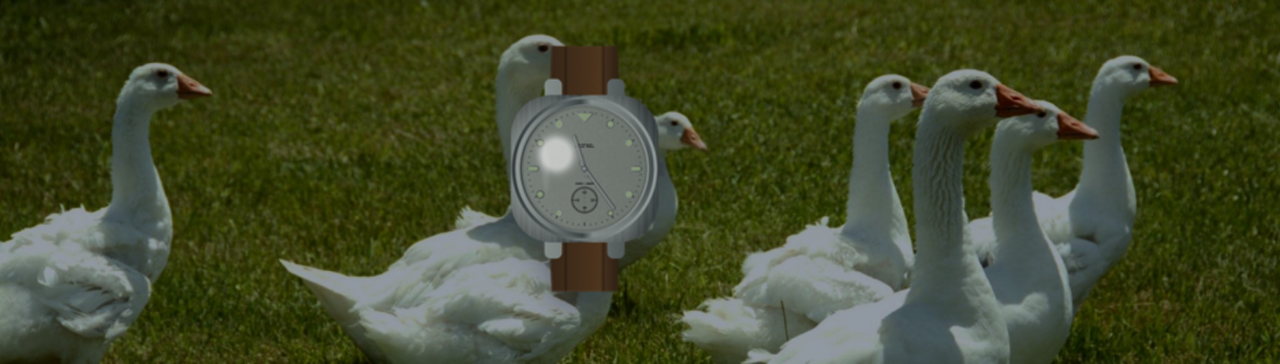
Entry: 11 h 24 min
